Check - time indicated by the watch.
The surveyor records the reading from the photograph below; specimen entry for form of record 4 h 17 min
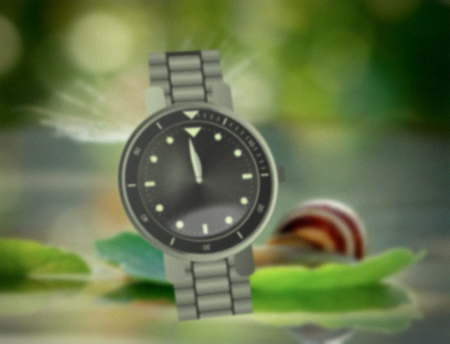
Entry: 11 h 59 min
